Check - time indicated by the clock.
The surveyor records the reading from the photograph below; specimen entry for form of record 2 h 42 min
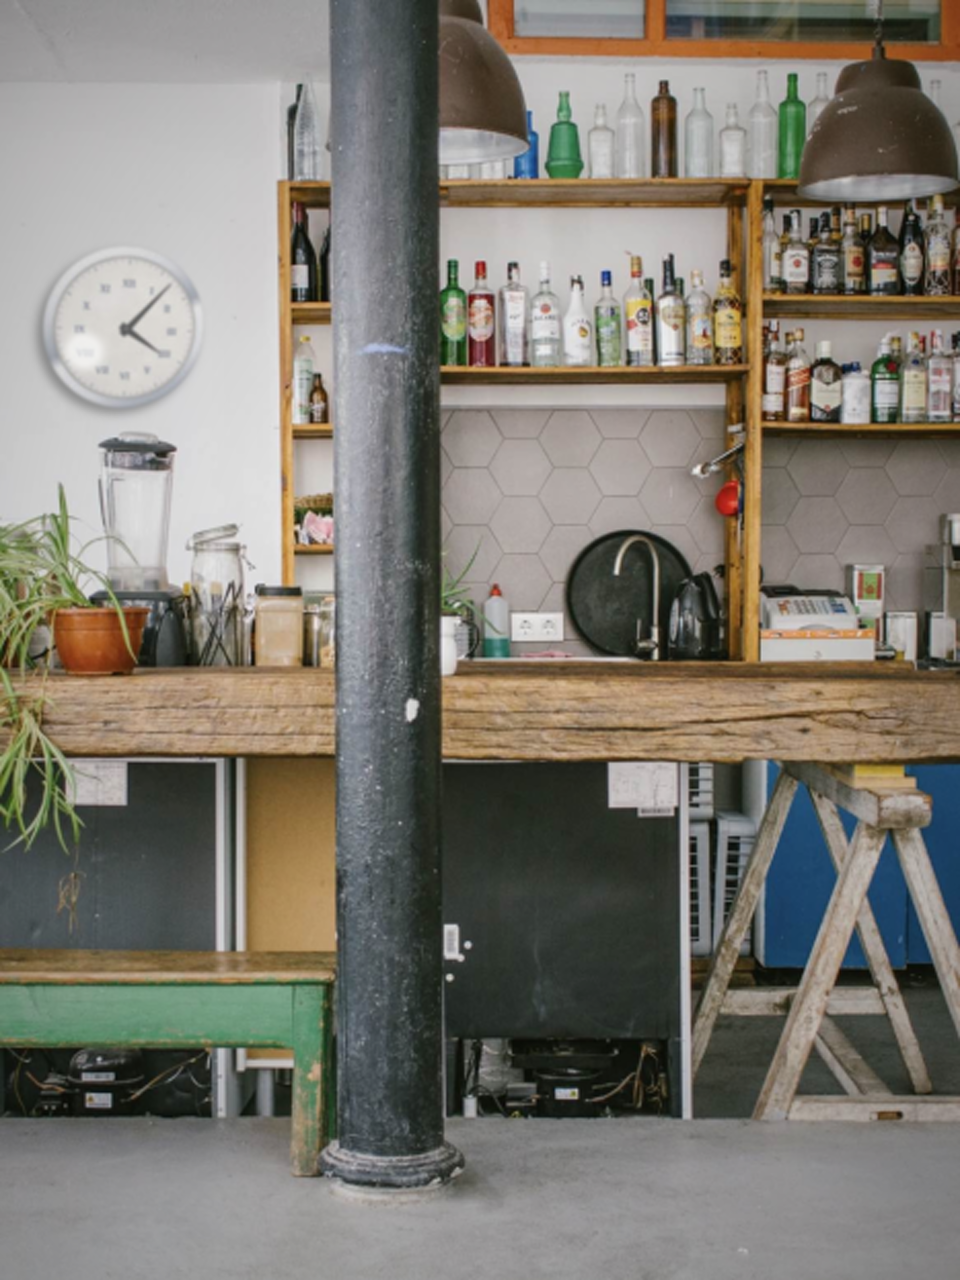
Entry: 4 h 07 min
